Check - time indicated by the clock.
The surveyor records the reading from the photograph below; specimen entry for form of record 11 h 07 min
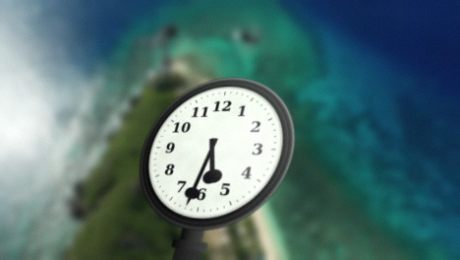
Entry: 5 h 32 min
